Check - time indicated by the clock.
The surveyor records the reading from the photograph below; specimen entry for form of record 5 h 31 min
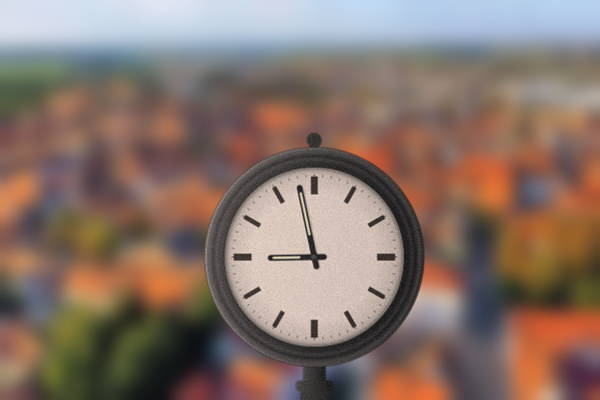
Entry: 8 h 58 min
